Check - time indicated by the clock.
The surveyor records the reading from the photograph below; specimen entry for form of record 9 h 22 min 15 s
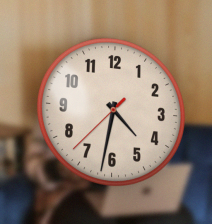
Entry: 4 h 31 min 37 s
